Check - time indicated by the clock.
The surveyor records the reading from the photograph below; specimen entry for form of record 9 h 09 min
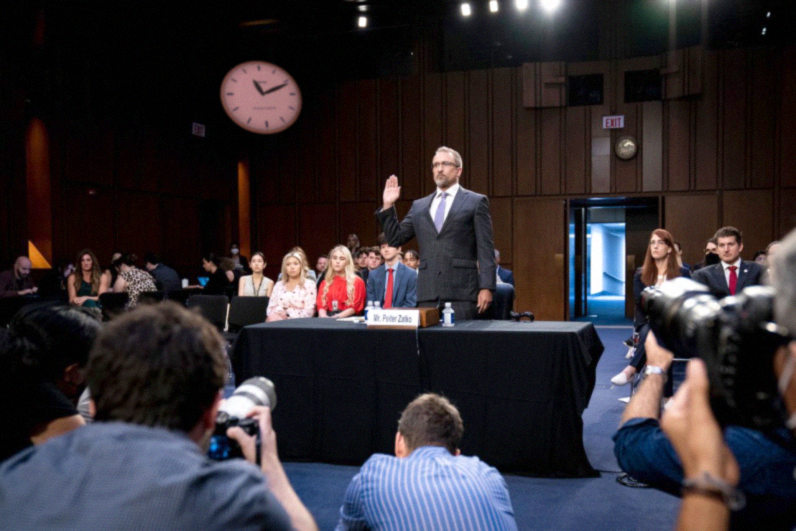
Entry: 11 h 11 min
